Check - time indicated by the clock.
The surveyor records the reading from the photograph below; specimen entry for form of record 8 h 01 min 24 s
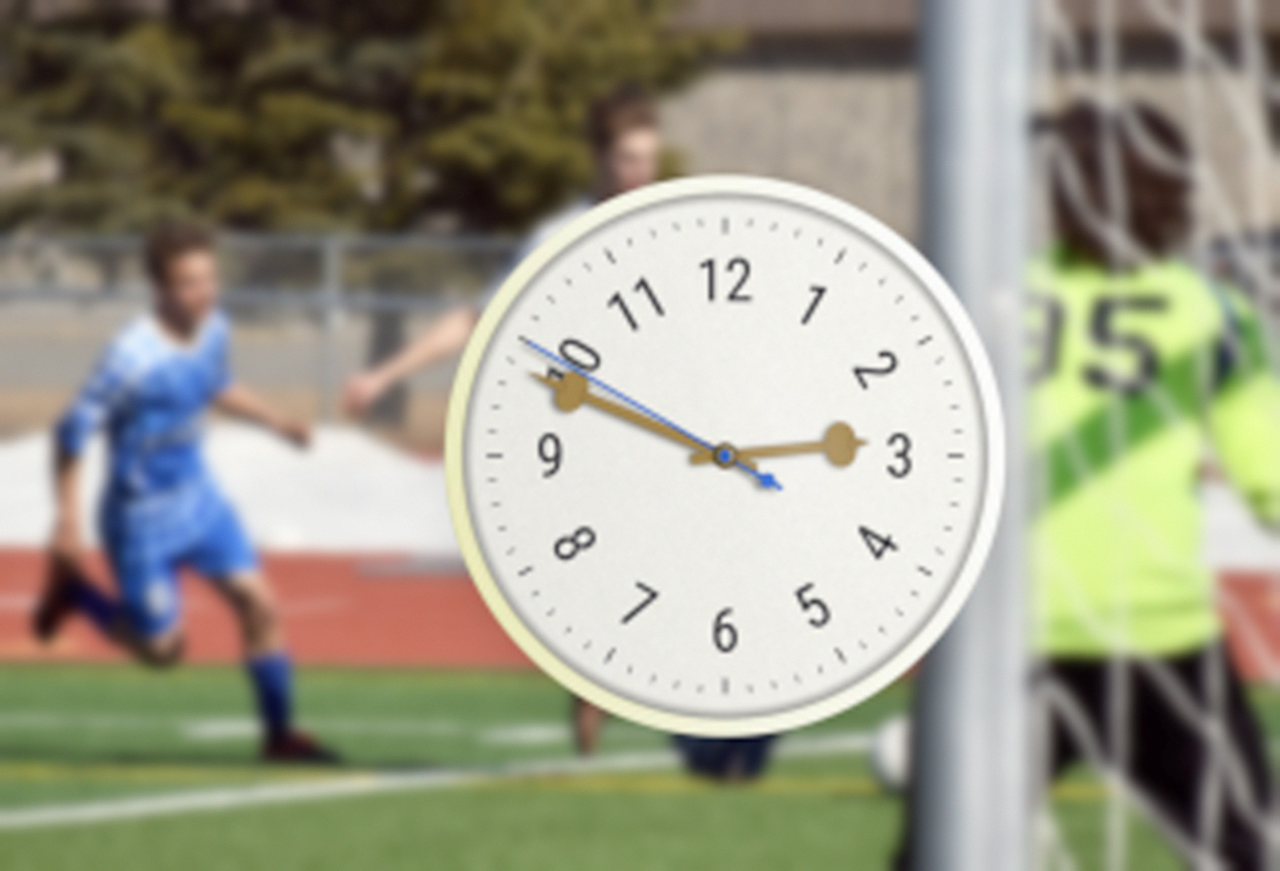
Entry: 2 h 48 min 50 s
